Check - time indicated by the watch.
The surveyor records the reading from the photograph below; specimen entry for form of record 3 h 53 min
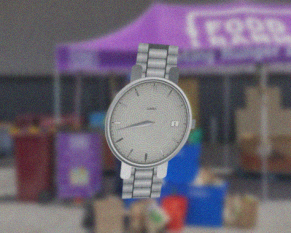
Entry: 8 h 43 min
